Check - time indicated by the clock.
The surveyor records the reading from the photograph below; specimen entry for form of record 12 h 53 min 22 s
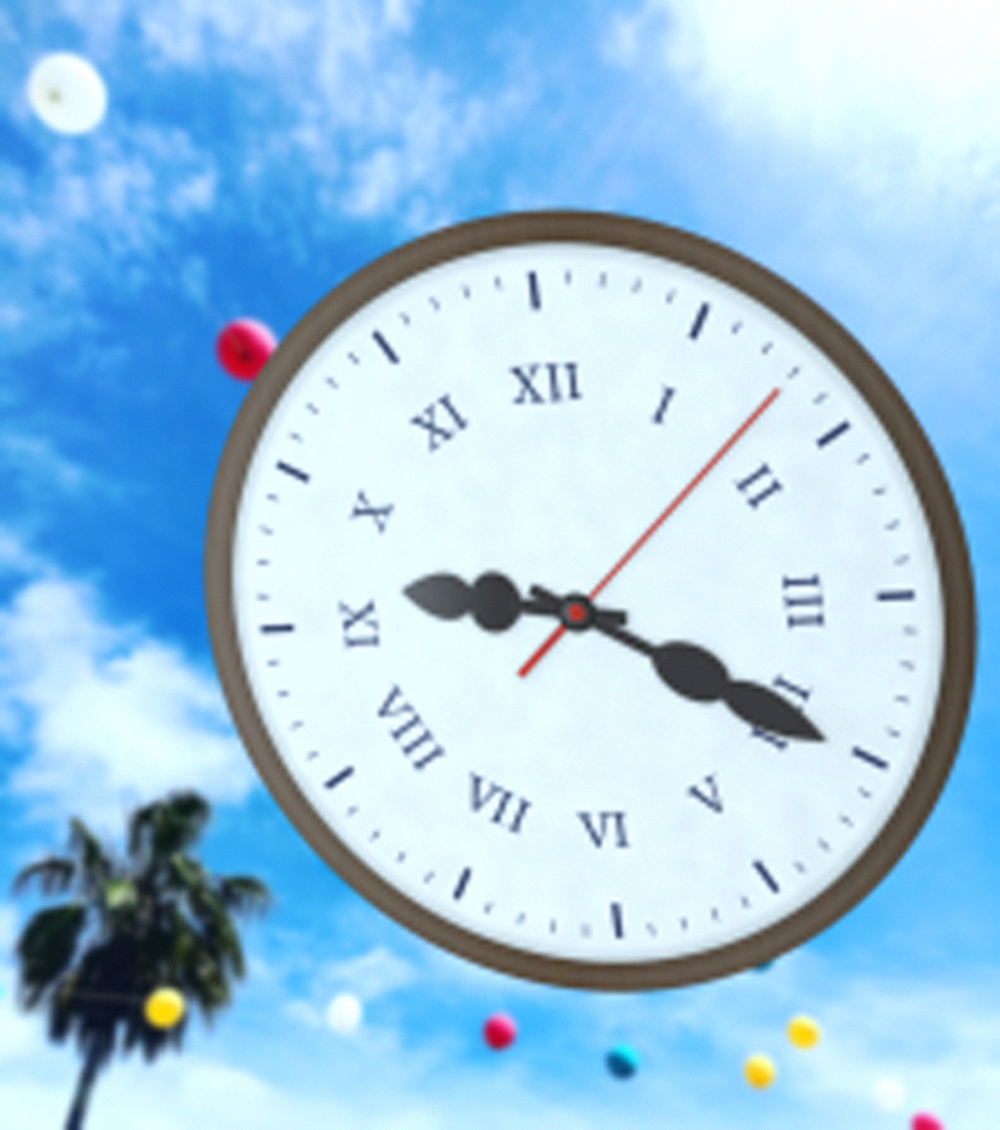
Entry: 9 h 20 min 08 s
